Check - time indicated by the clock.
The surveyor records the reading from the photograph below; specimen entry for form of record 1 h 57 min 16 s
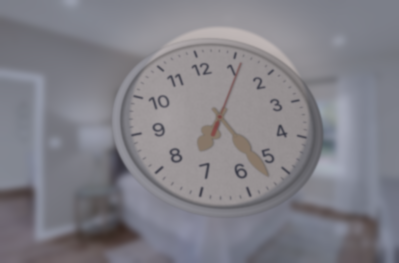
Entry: 7 h 27 min 06 s
